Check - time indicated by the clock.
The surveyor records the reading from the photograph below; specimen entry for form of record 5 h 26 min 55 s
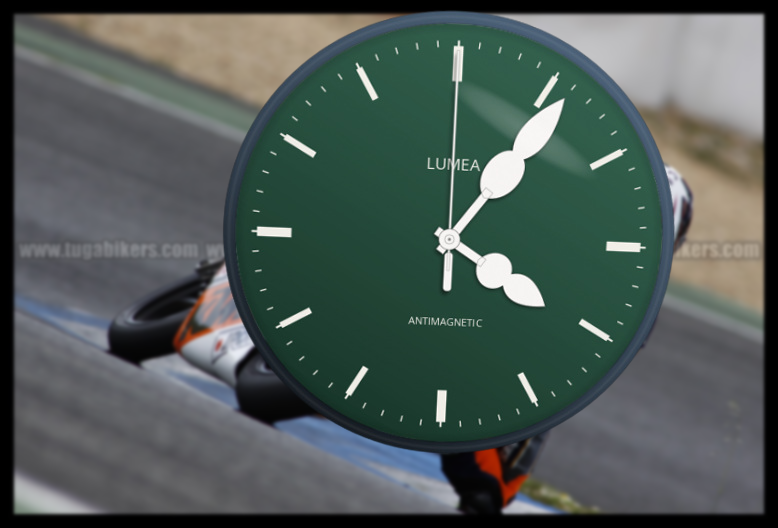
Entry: 4 h 06 min 00 s
